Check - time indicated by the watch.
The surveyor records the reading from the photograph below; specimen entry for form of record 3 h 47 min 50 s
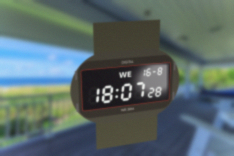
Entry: 18 h 07 min 28 s
